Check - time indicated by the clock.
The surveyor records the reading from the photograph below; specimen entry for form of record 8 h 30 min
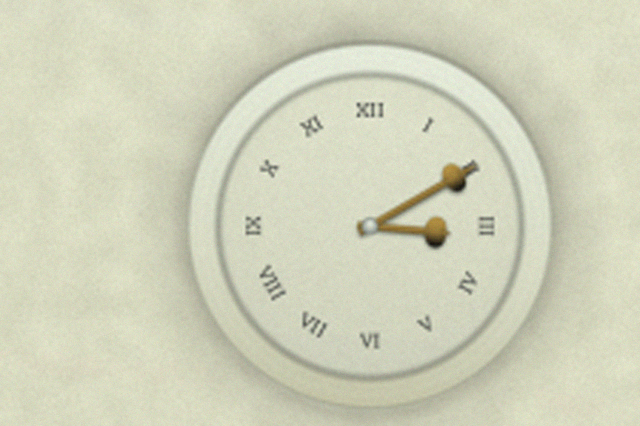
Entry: 3 h 10 min
